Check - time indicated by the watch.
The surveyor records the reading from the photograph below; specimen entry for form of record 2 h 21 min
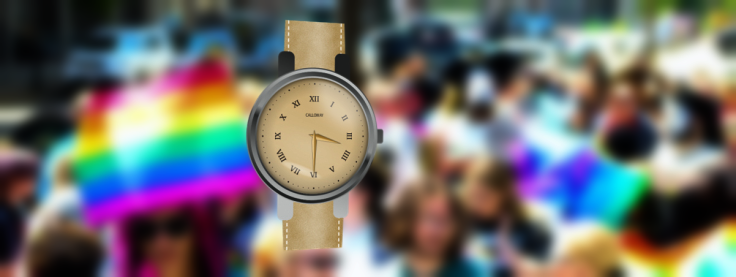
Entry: 3 h 30 min
